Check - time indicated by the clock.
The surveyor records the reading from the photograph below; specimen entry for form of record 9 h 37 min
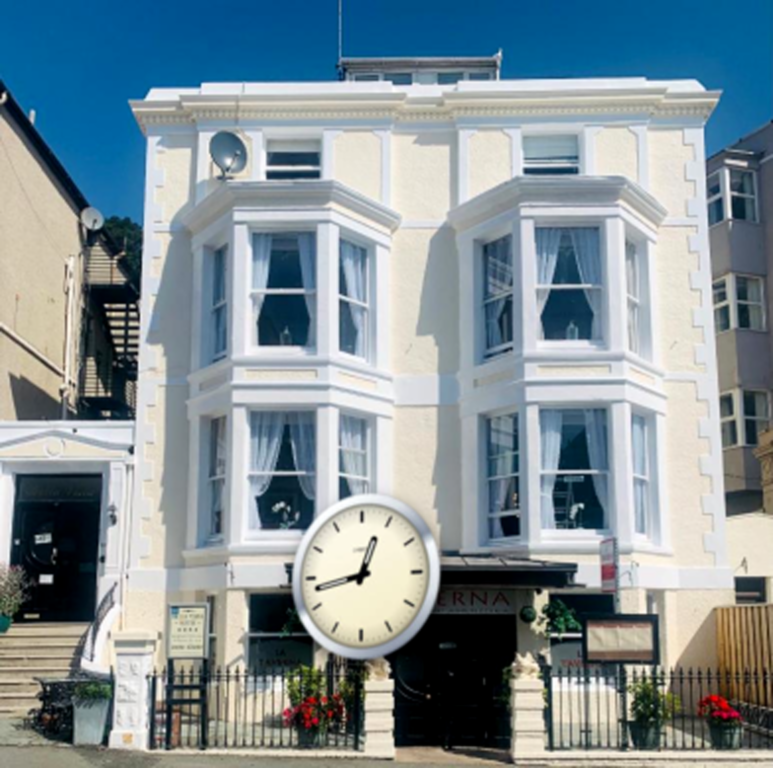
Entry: 12 h 43 min
